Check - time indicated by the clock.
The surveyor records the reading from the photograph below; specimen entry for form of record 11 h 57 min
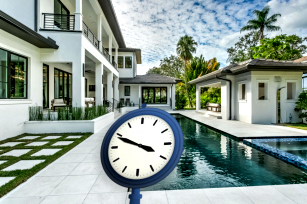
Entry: 3 h 49 min
